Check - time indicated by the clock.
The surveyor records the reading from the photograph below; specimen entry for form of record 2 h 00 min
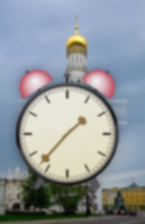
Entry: 1 h 37 min
